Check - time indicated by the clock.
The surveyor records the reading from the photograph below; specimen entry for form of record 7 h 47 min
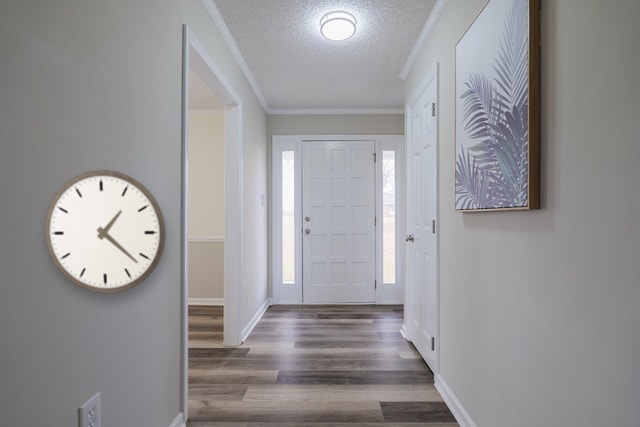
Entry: 1 h 22 min
